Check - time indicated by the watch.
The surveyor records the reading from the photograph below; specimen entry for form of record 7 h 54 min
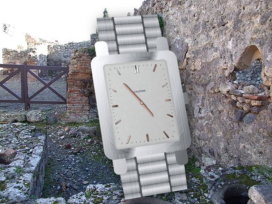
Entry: 4 h 54 min
